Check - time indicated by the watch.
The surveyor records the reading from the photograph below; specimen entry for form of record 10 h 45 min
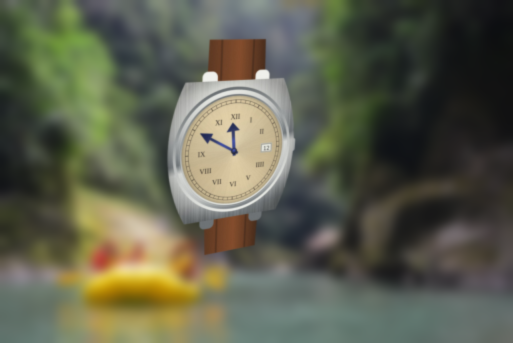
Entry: 11 h 50 min
